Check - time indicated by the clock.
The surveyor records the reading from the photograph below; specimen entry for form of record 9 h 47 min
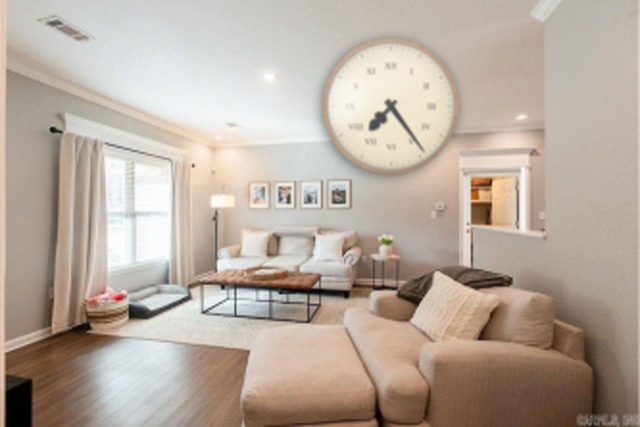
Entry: 7 h 24 min
